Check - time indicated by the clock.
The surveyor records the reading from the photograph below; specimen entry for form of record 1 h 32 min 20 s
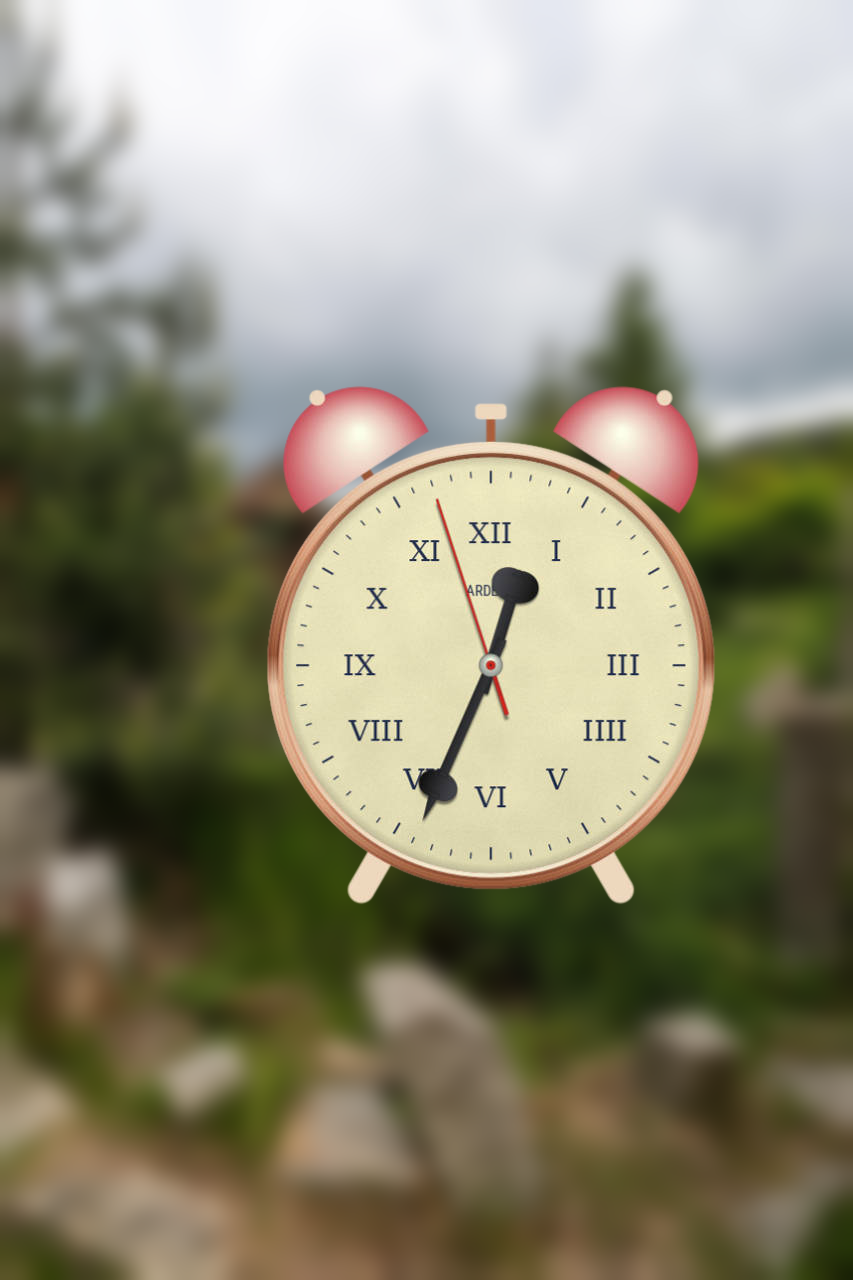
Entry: 12 h 33 min 57 s
